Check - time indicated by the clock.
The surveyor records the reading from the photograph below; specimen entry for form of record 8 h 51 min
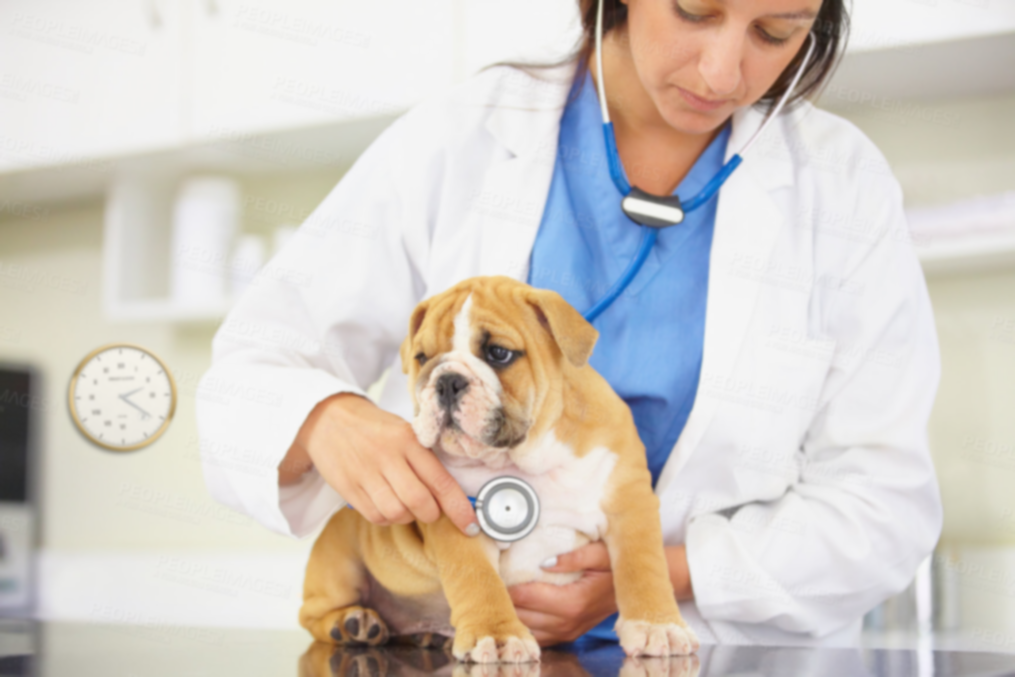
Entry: 2 h 21 min
